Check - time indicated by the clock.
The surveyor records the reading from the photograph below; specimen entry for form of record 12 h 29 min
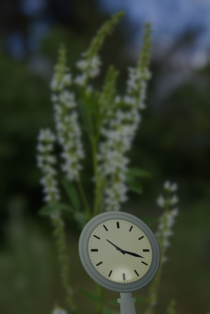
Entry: 10 h 18 min
